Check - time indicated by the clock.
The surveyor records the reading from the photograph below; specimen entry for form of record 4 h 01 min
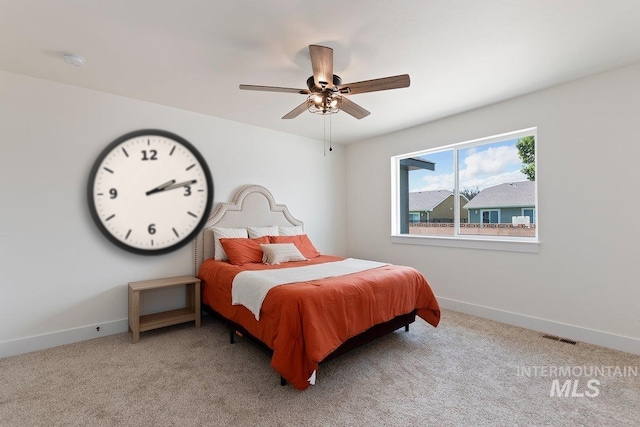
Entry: 2 h 13 min
